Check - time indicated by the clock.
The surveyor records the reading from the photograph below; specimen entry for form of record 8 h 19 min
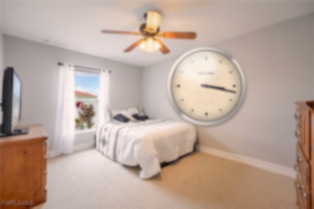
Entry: 3 h 17 min
